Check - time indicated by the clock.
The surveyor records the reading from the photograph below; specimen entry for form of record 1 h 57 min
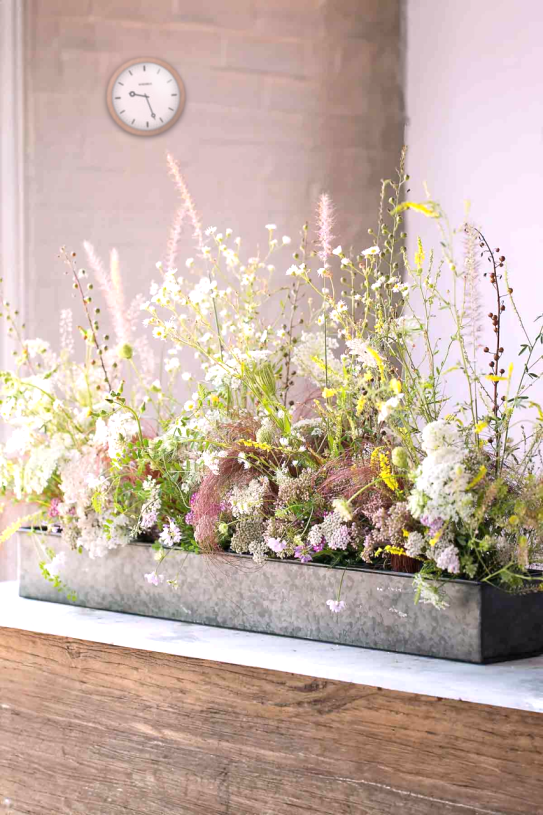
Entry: 9 h 27 min
